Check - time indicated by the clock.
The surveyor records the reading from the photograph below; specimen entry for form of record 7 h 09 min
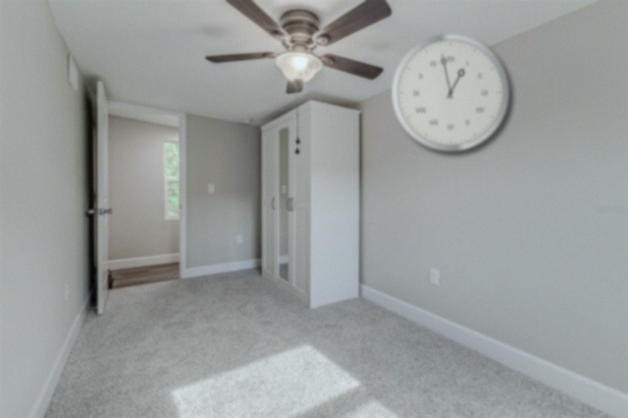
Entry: 12 h 58 min
